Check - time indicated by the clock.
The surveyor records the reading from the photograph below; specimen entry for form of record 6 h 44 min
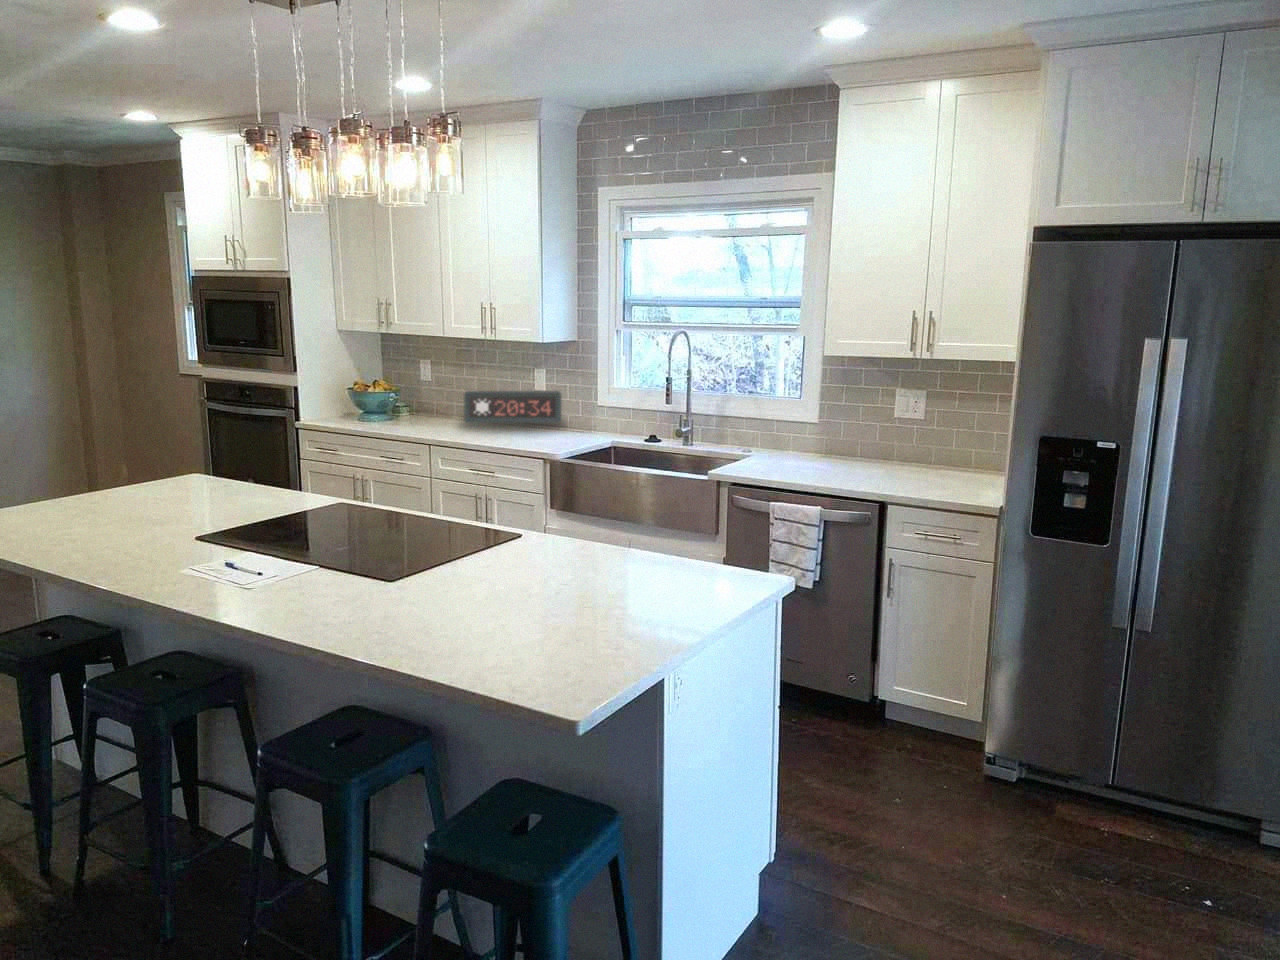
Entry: 20 h 34 min
